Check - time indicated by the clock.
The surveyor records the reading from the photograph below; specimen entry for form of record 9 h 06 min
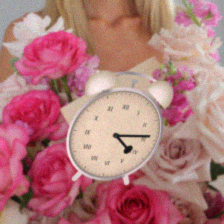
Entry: 4 h 14 min
